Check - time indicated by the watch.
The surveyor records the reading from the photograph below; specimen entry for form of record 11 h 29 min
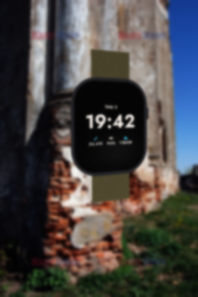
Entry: 19 h 42 min
